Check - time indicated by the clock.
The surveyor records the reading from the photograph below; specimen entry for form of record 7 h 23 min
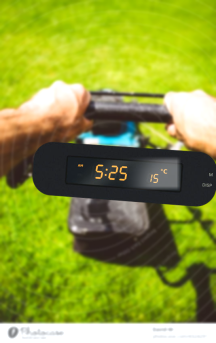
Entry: 5 h 25 min
